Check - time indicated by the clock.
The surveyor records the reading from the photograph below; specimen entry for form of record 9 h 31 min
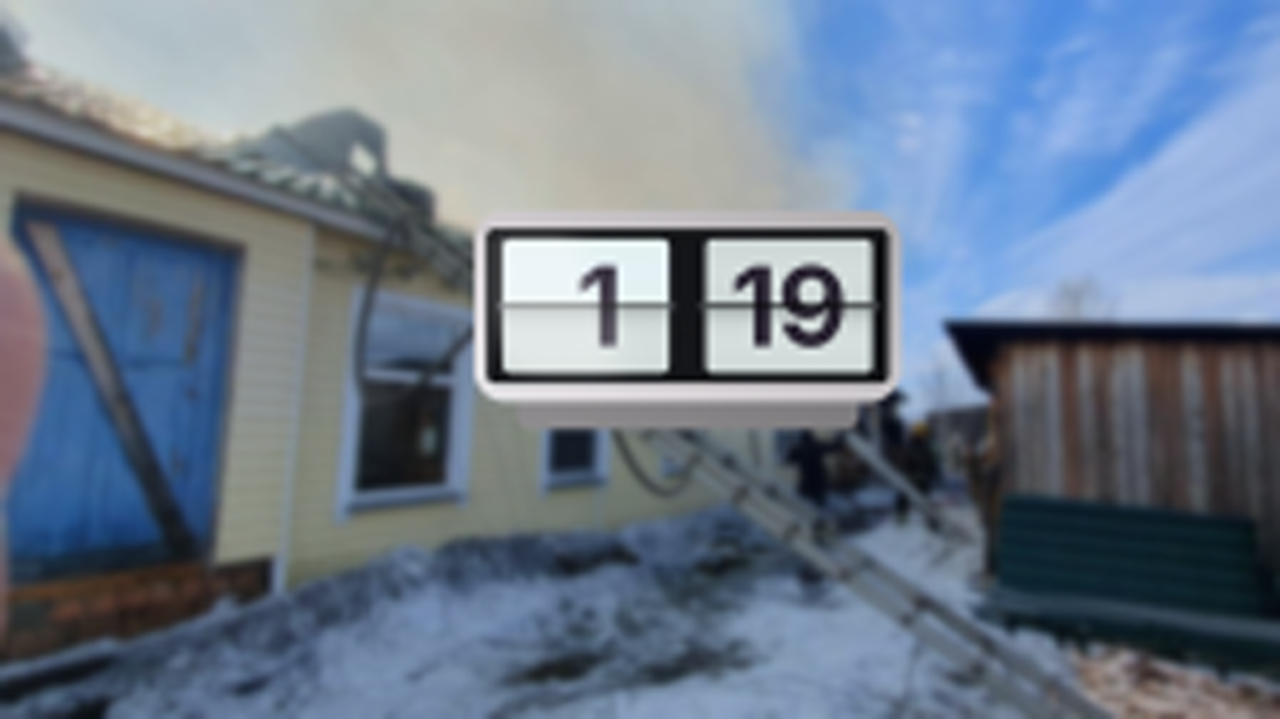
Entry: 1 h 19 min
